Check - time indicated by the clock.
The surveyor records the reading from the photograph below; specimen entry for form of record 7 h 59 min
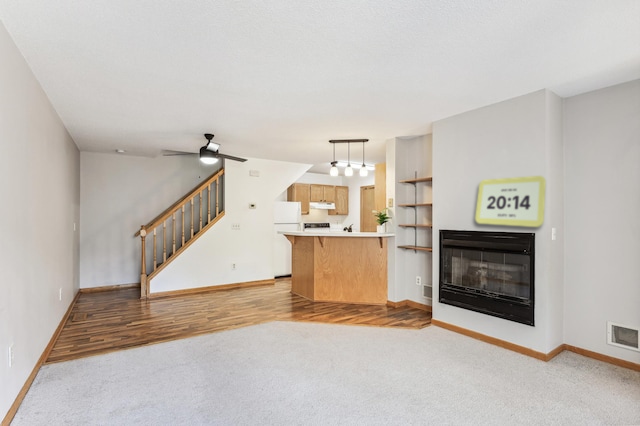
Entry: 20 h 14 min
